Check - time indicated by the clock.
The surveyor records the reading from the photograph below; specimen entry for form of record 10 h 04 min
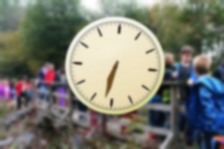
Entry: 6 h 32 min
